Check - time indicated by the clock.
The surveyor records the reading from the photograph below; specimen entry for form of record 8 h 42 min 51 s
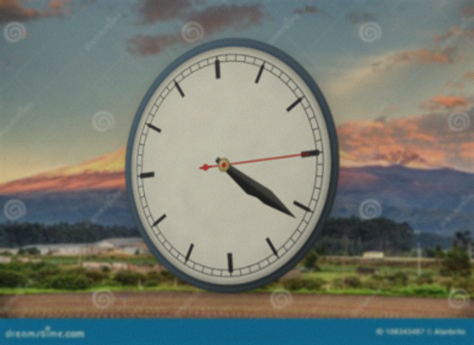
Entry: 4 h 21 min 15 s
